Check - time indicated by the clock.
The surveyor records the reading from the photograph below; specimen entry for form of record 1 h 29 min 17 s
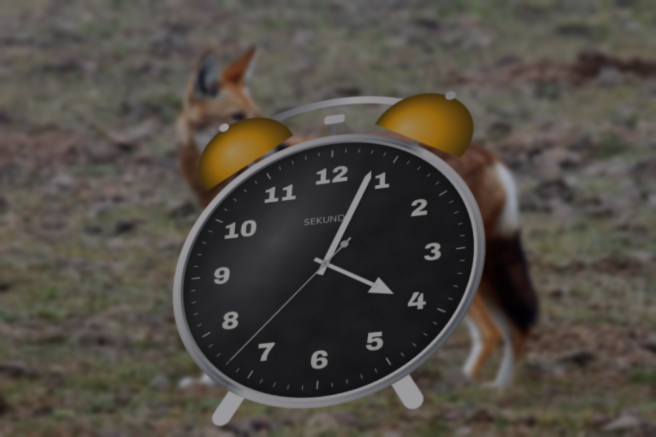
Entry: 4 h 03 min 37 s
